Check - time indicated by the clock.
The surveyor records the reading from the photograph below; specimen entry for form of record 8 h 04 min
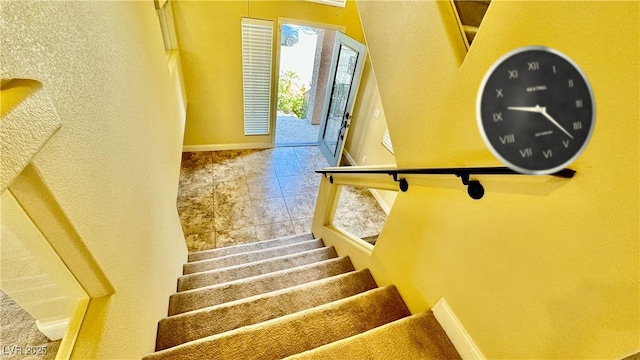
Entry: 9 h 23 min
